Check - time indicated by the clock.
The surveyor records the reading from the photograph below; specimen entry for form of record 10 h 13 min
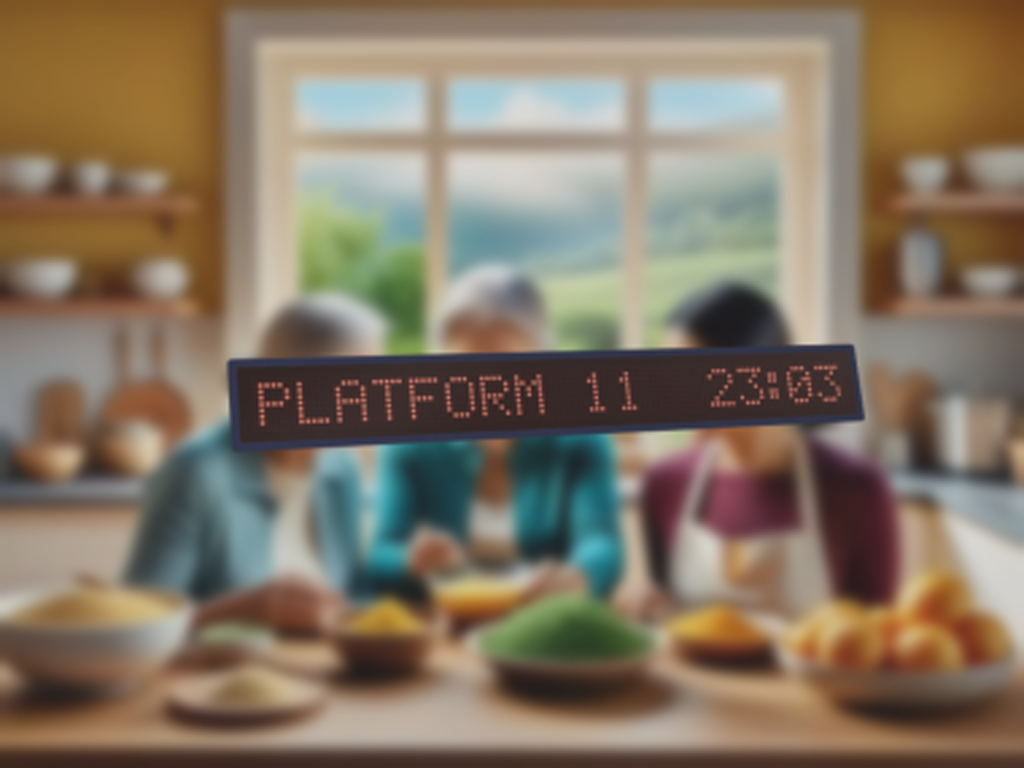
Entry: 23 h 03 min
